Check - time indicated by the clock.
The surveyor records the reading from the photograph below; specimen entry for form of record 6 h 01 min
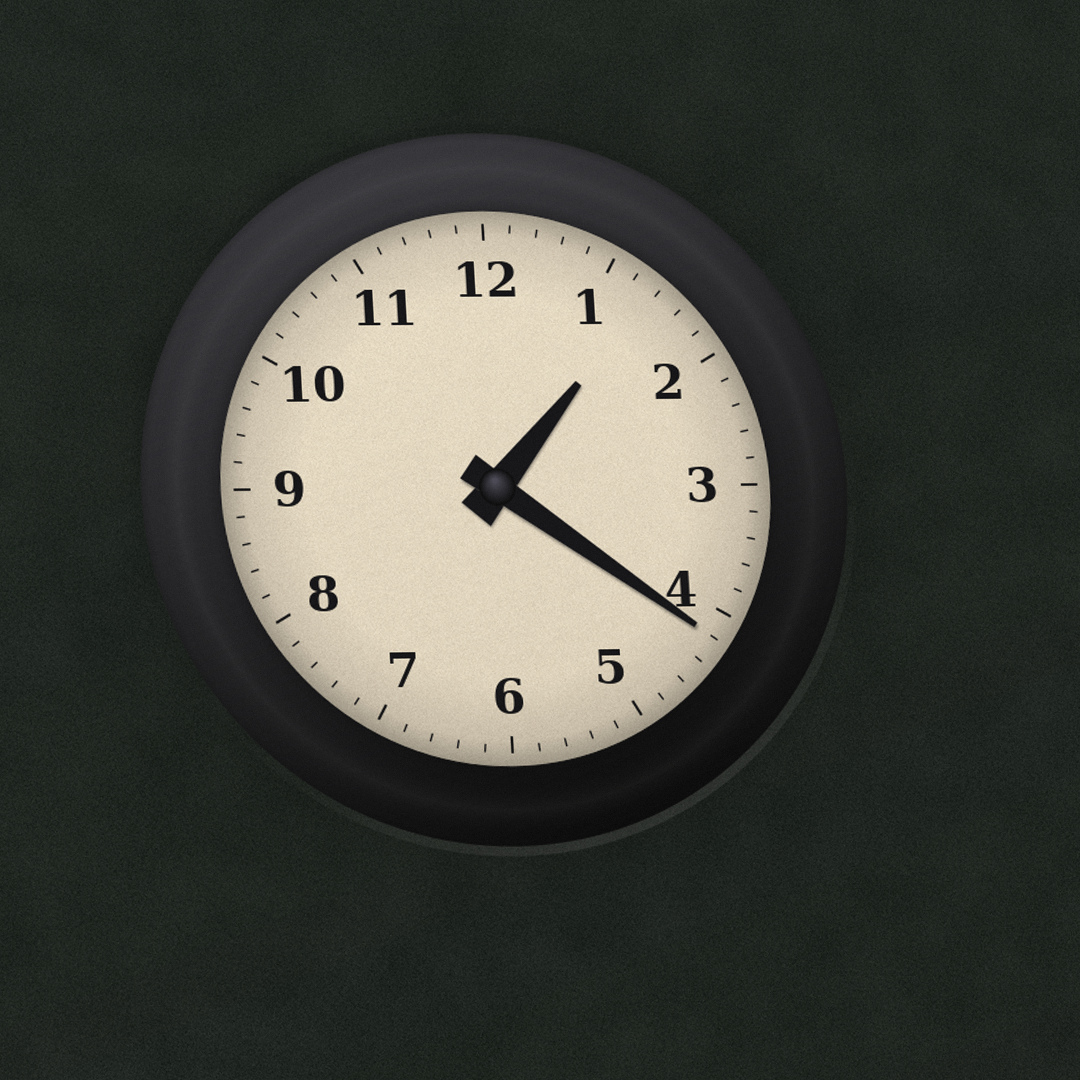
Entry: 1 h 21 min
